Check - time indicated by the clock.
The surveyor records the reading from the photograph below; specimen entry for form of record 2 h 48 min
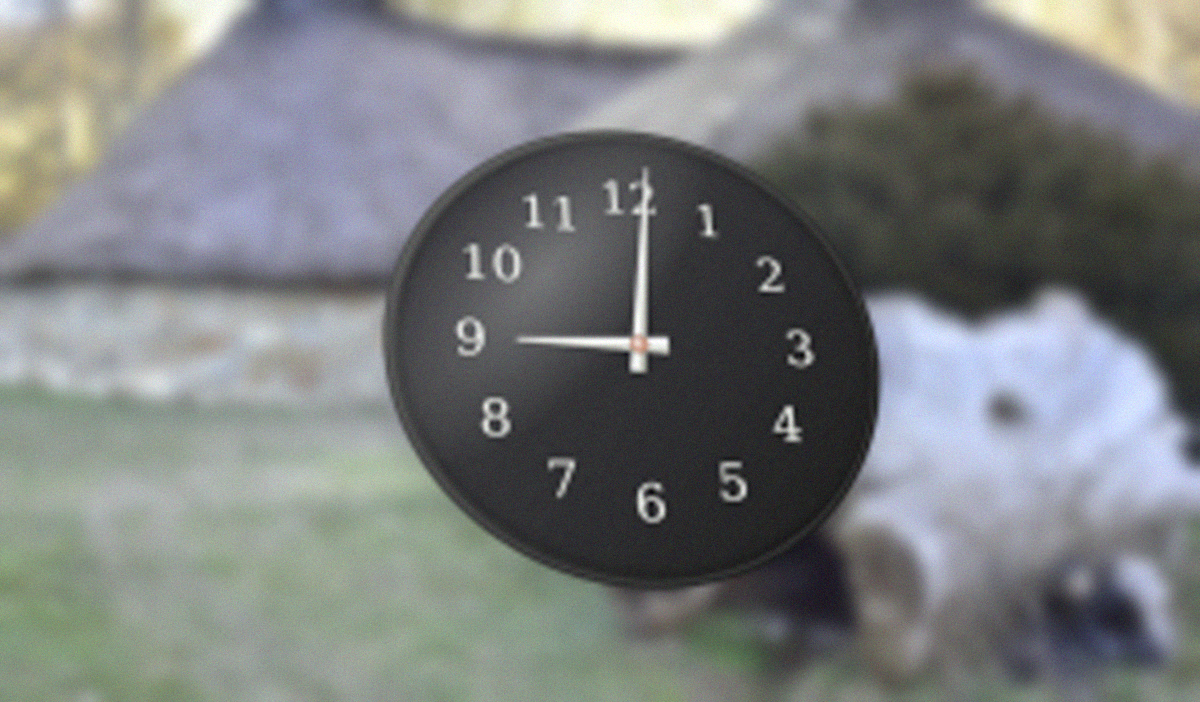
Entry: 9 h 01 min
